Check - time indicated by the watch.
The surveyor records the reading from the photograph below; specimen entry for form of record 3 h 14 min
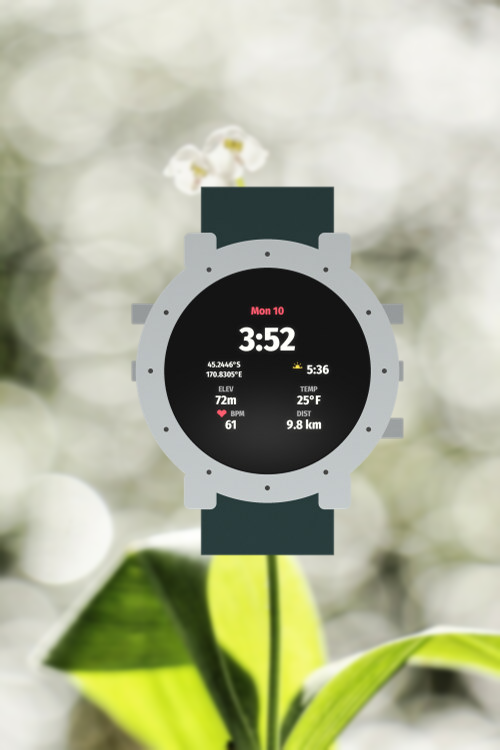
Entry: 3 h 52 min
